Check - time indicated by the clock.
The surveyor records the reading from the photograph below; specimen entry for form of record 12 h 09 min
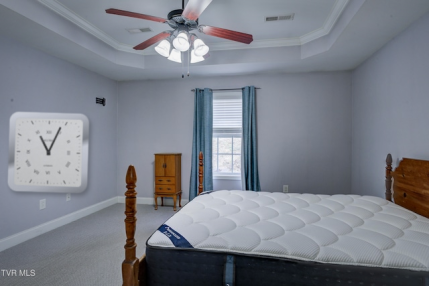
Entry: 11 h 04 min
